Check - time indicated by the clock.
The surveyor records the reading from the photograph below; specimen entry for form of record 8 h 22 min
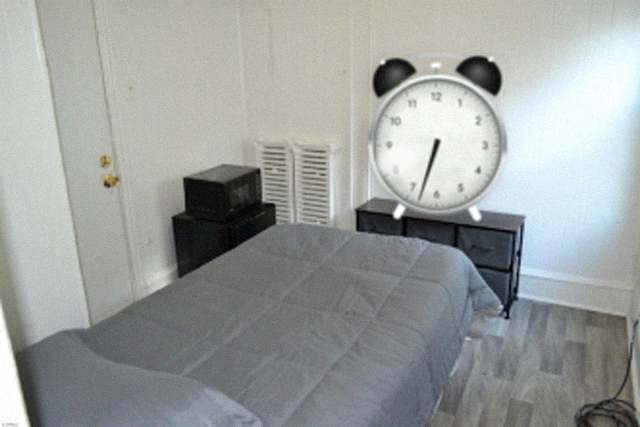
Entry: 6 h 33 min
